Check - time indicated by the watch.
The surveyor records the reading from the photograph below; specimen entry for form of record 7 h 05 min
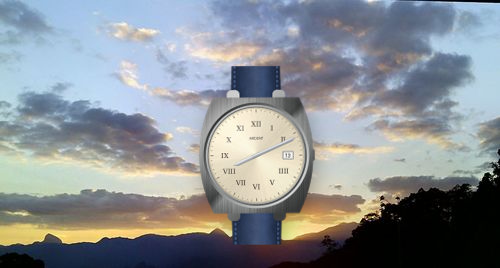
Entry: 8 h 11 min
